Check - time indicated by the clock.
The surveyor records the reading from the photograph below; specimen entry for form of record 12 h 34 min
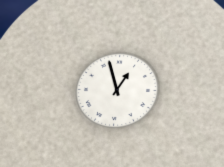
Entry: 12 h 57 min
